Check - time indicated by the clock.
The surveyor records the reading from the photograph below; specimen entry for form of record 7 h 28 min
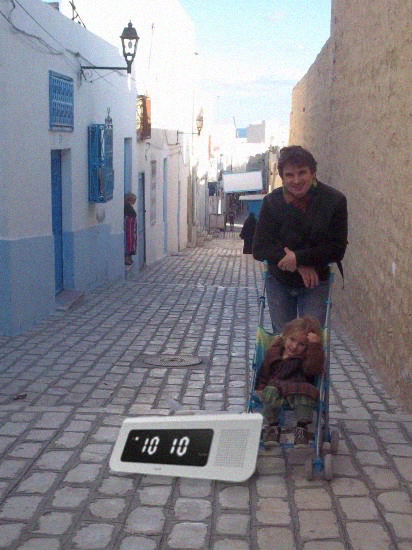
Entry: 10 h 10 min
